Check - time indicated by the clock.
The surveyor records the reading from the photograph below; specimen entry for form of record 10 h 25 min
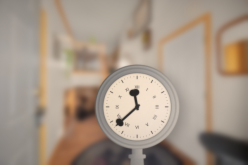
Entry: 11 h 38 min
